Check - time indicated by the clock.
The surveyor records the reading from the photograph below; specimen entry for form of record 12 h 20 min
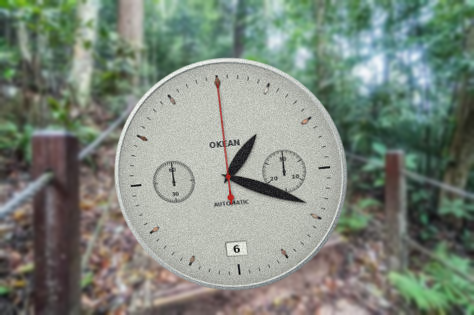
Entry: 1 h 19 min
